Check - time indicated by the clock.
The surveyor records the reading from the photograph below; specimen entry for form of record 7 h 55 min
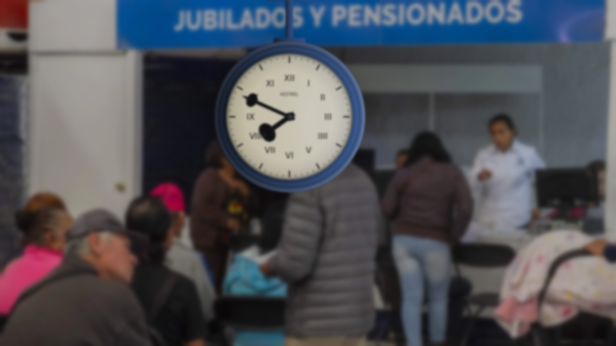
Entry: 7 h 49 min
